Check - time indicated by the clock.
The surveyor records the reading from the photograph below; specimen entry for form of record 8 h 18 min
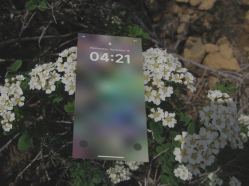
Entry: 4 h 21 min
